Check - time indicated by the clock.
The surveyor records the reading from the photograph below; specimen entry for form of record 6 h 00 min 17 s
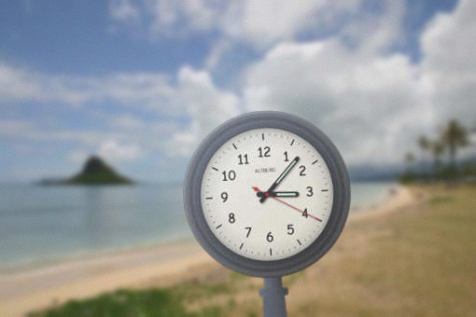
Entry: 3 h 07 min 20 s
